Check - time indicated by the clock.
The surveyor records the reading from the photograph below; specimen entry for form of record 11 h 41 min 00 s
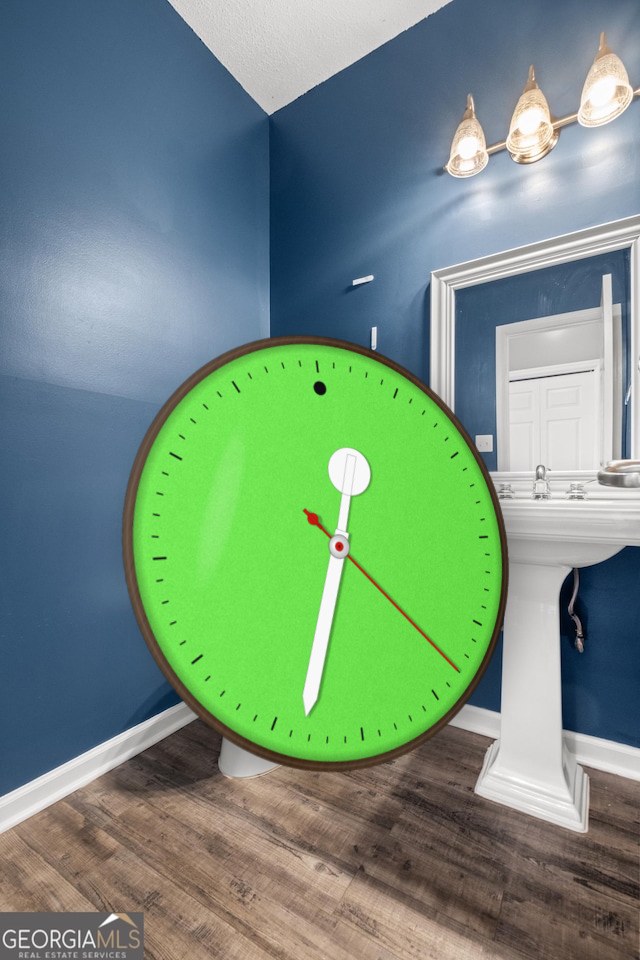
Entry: 12 h 33 min 23 s
